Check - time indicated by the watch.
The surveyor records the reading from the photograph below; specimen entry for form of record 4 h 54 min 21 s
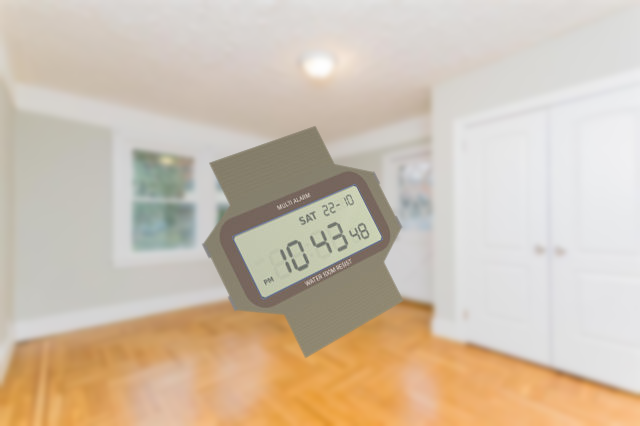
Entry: 10 h 43 min 48 s
